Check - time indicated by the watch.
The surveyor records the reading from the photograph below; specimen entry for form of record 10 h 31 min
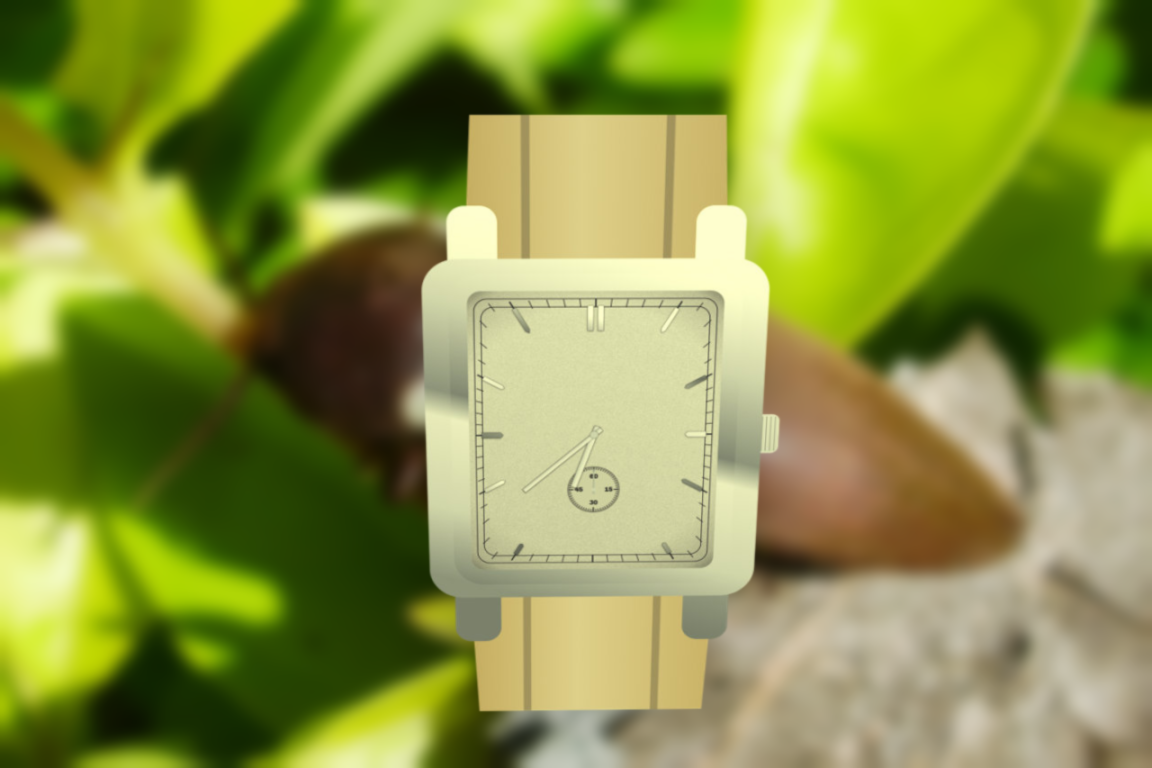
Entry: 6 h 38 min
